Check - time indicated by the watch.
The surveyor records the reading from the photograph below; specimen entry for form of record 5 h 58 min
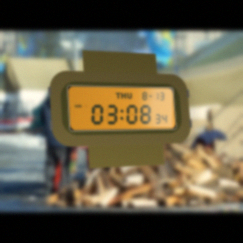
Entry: 3 h 08 min
